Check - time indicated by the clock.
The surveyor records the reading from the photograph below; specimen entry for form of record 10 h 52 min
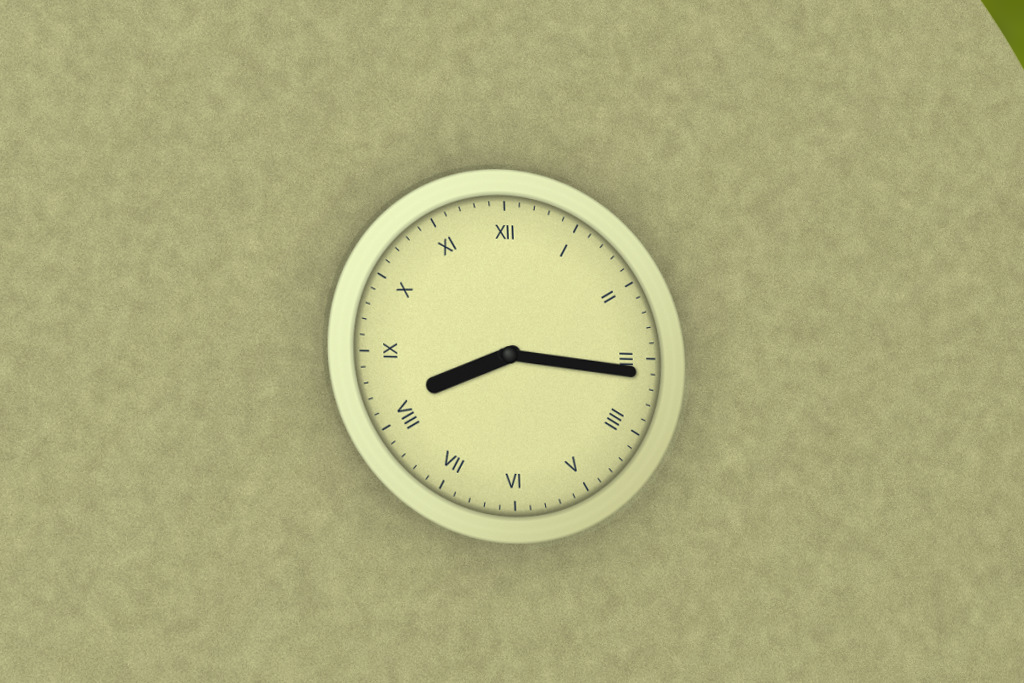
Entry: 8 h 16 min
